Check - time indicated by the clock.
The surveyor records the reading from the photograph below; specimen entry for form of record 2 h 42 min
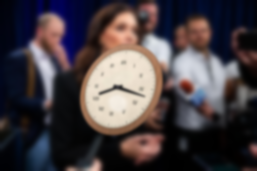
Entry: 8 h 17 min
